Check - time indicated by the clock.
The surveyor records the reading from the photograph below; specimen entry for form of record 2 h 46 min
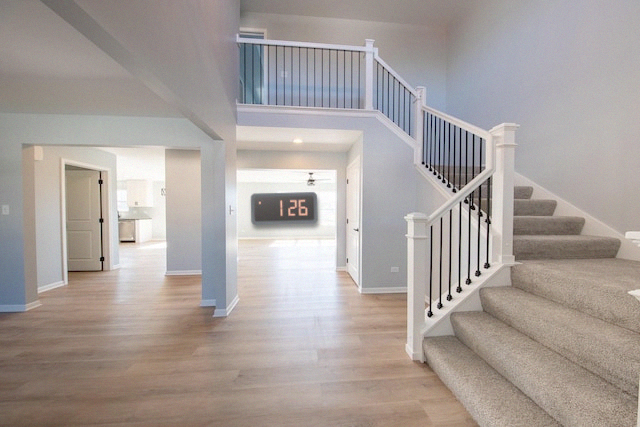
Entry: 1 h 26 min
